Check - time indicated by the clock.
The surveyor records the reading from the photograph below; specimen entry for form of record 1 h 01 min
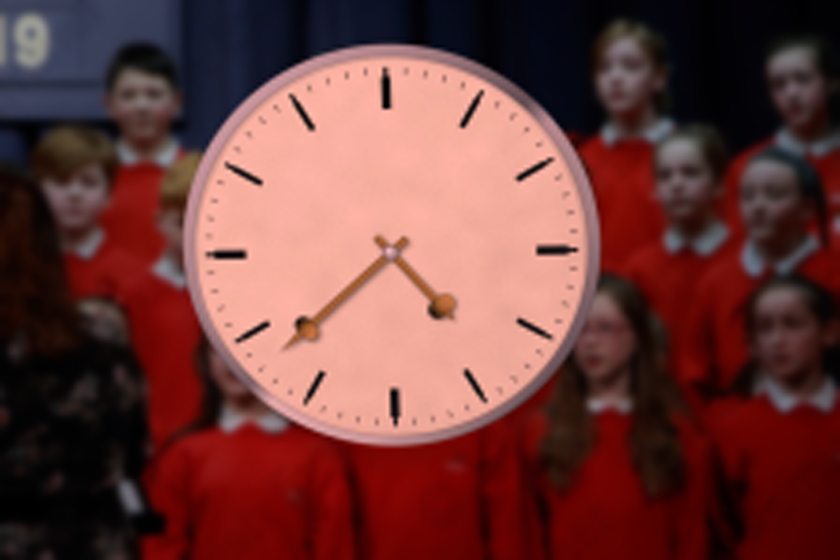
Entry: 4 h 38 min
